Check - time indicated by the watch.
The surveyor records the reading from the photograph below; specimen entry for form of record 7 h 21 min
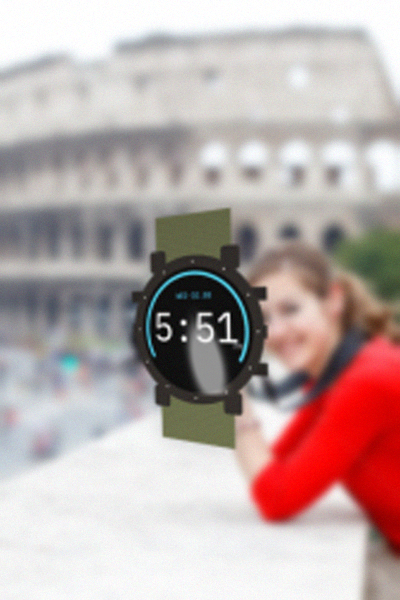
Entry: 5 h 51 min
